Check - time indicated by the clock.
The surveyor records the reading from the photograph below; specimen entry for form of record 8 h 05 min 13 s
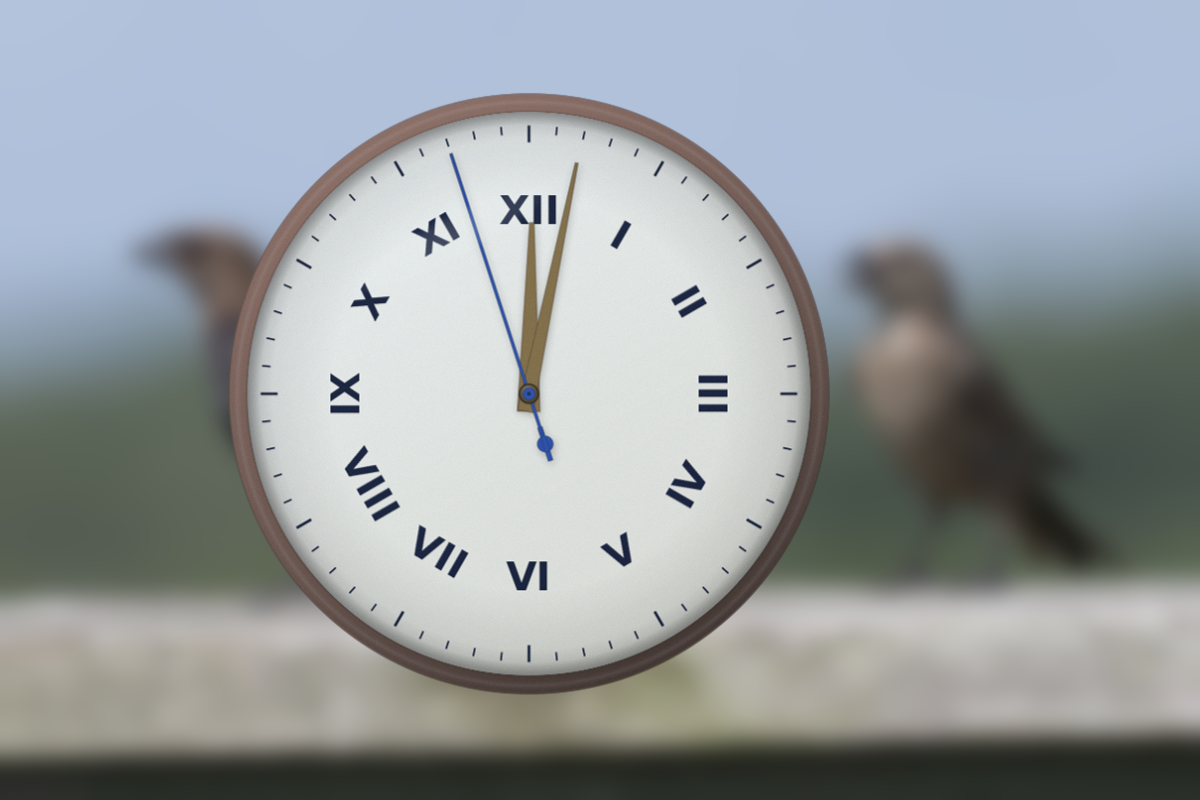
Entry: 12 h 01 min 57 s
